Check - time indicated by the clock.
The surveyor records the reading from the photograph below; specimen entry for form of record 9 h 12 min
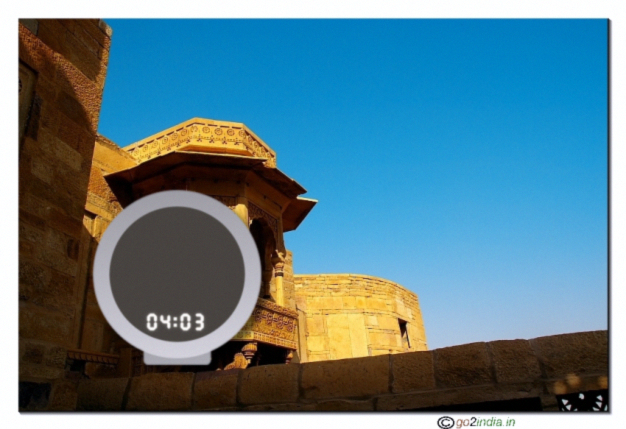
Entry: 4 h 03 min
